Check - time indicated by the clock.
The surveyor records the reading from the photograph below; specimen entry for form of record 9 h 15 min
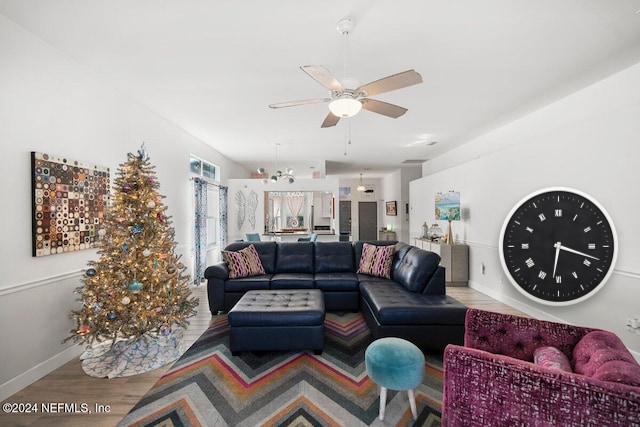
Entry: 6 h 18 min
